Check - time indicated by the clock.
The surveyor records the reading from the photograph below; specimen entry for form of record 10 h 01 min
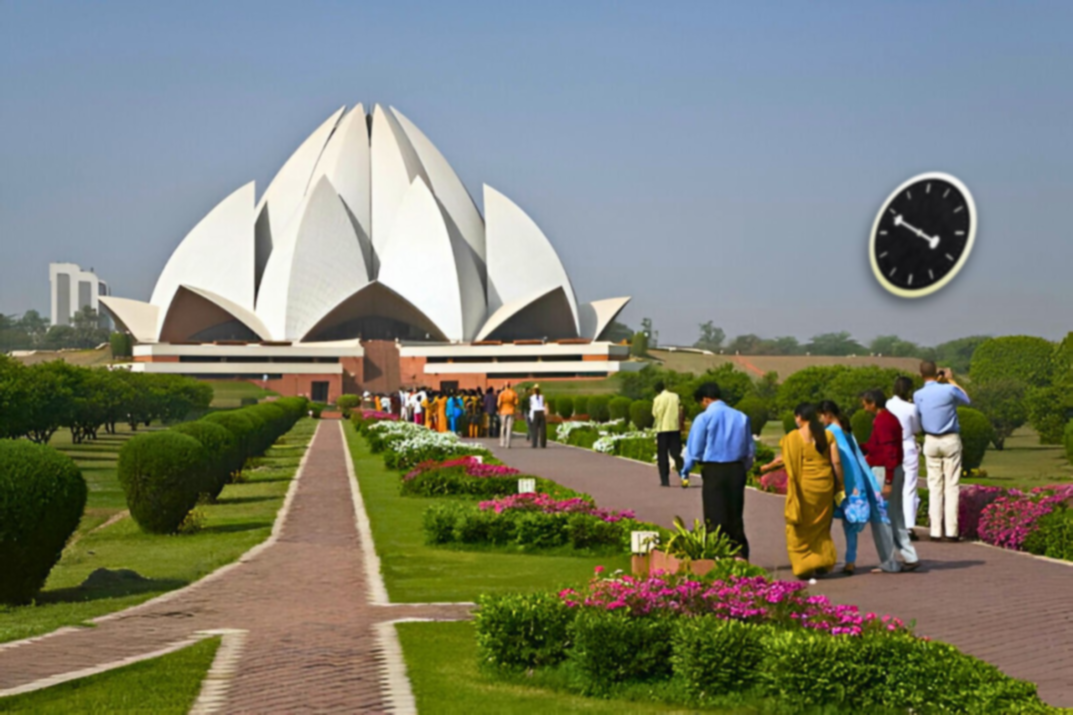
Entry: 3 h 49 min
